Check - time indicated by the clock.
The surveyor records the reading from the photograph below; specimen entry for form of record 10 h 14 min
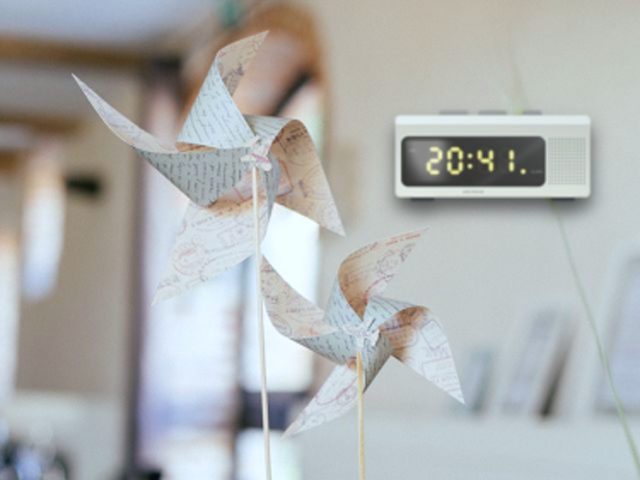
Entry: 20 h 41 min
